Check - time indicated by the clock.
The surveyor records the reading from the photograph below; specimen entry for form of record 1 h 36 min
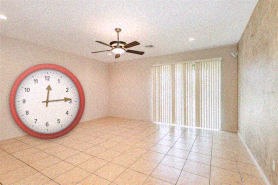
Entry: 12 h 14 min
